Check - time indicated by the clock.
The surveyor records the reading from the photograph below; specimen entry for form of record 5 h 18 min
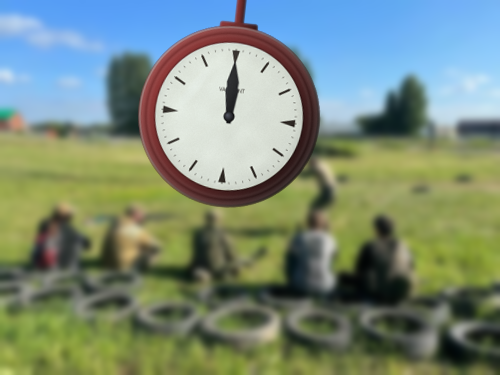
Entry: 12 h 00 min
